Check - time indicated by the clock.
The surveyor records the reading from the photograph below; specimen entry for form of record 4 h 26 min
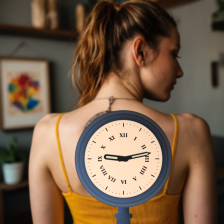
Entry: 9 h 13 min
